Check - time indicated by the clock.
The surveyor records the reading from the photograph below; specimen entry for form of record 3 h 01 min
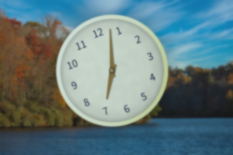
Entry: 7 h 03 min
